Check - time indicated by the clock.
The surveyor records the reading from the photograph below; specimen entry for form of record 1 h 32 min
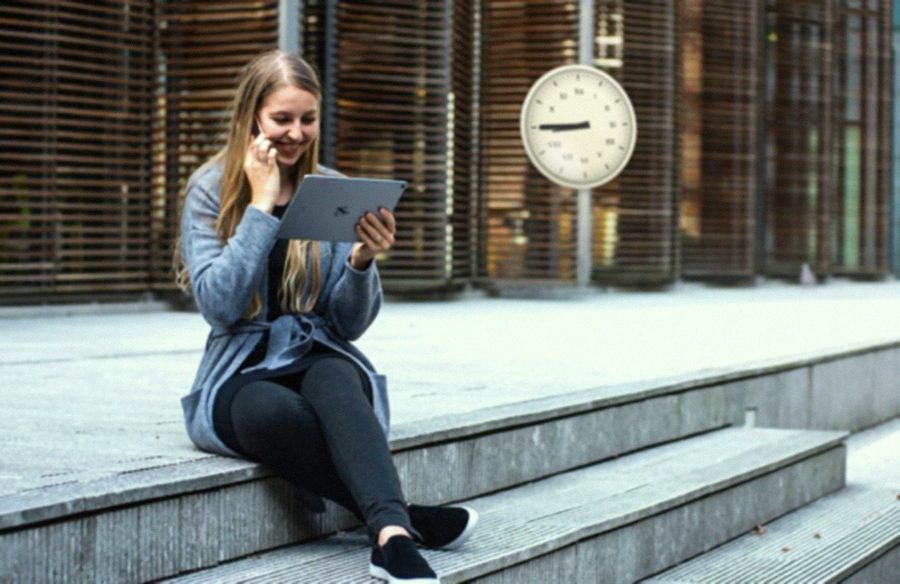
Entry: 8 h 45 min
